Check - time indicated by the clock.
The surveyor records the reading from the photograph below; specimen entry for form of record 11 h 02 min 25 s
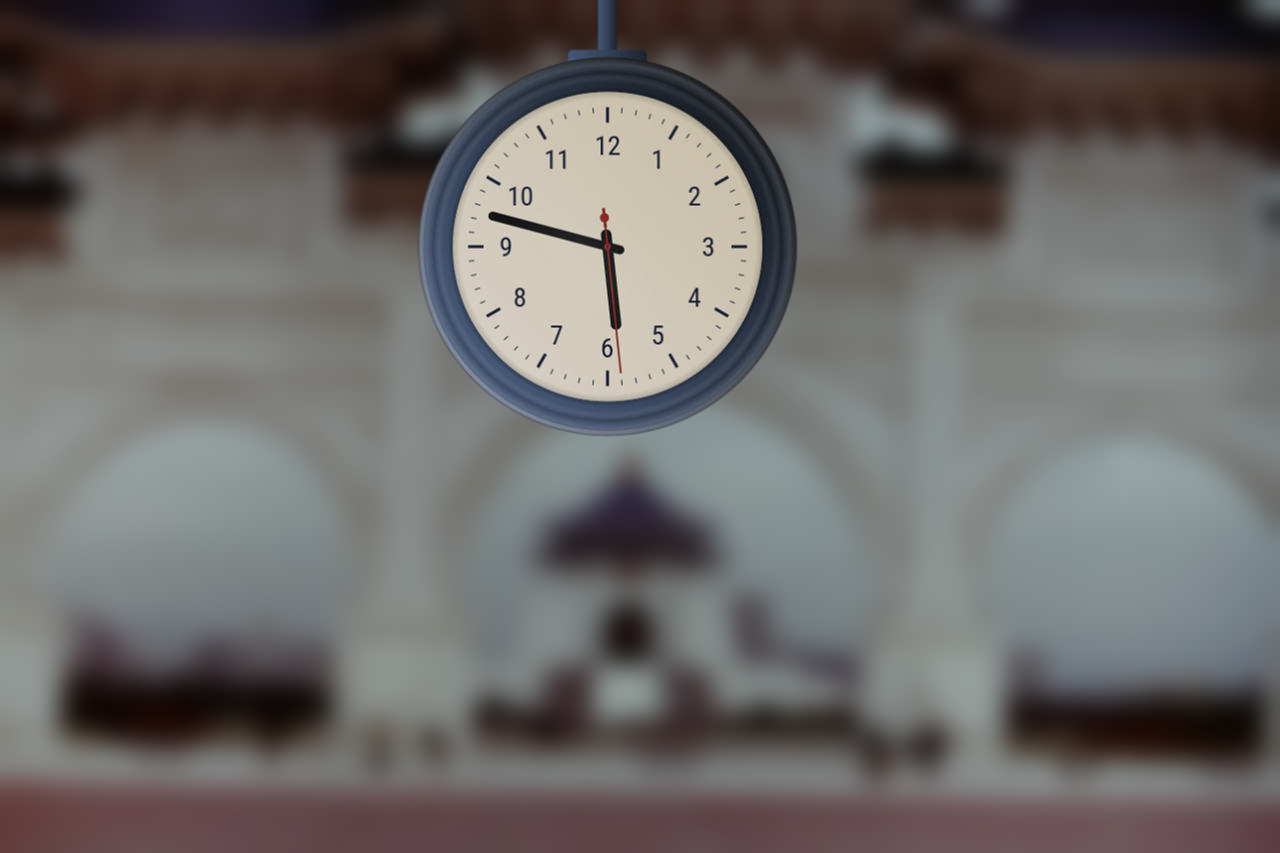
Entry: 5 h 47 min 29 s
